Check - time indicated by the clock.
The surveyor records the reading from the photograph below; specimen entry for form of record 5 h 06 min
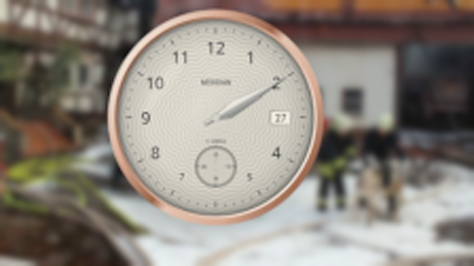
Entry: 2 h 10 min
